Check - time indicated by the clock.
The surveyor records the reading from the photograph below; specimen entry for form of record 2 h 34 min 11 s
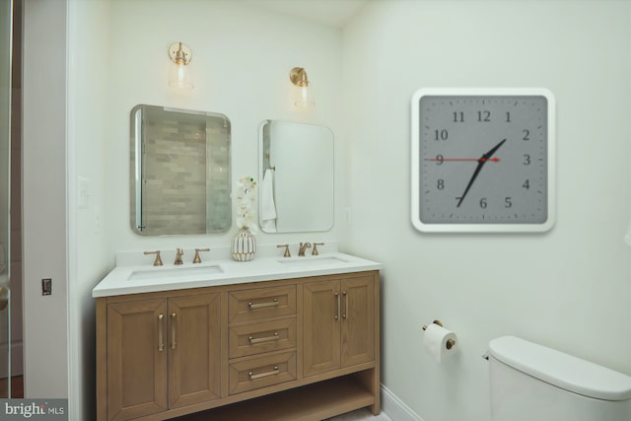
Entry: 1 h 34 min 45 s
